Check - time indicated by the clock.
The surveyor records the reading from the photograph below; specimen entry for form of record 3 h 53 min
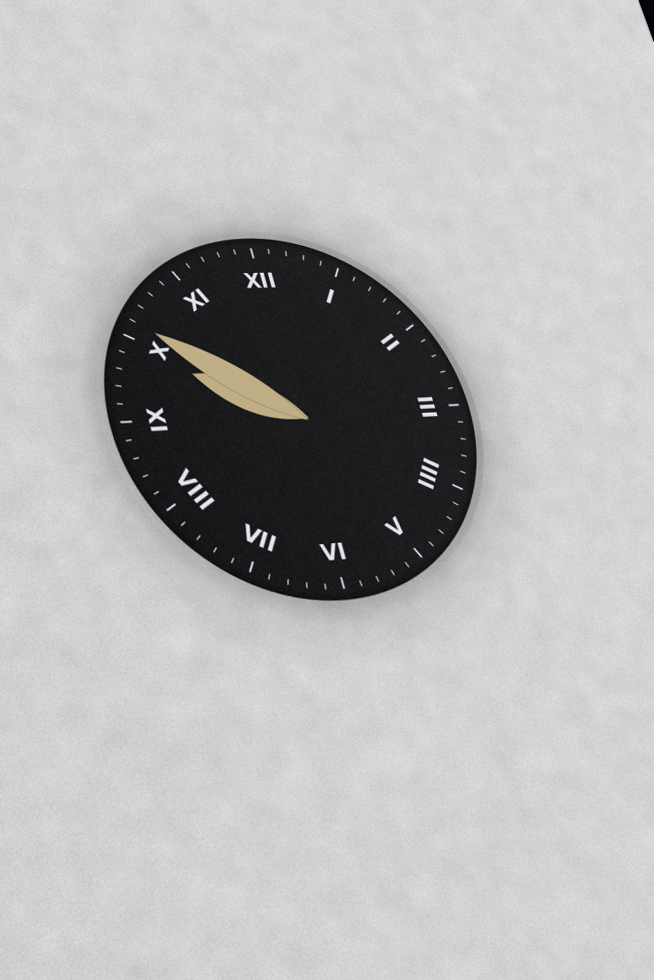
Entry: 9 h 51 min
